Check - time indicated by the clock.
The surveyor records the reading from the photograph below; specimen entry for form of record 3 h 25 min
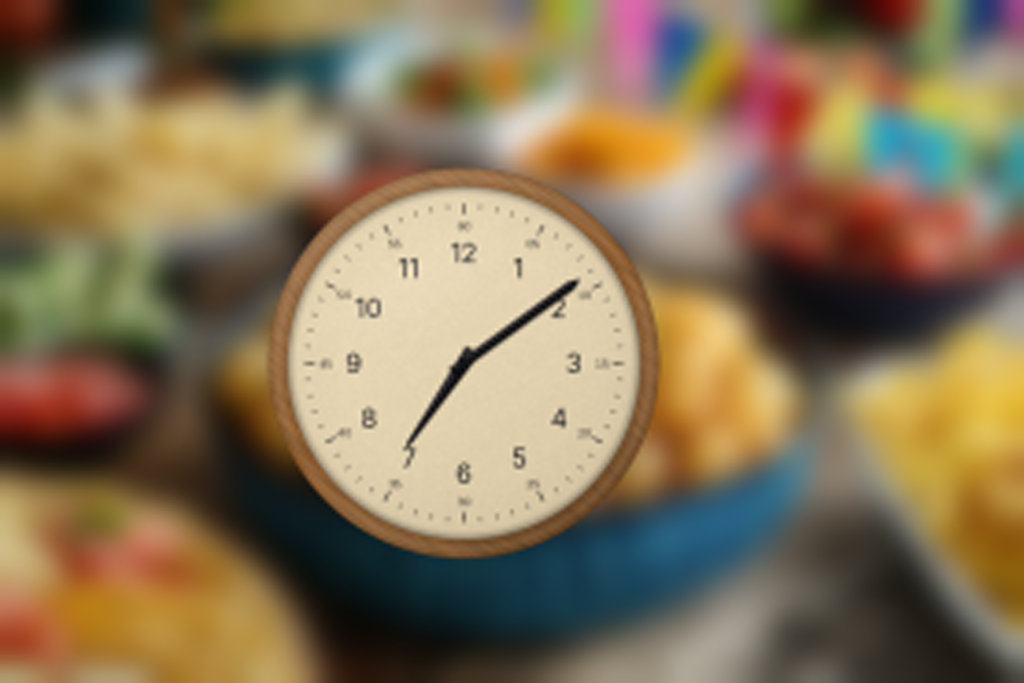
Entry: 7 h 09 min
